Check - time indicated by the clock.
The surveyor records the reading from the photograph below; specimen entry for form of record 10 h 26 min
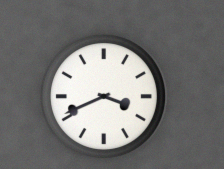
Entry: 3 h 41 min
